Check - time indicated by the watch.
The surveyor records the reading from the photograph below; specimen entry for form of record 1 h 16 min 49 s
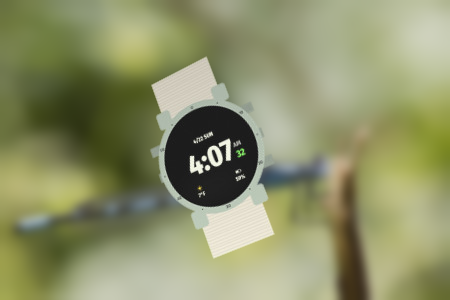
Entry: 4 h 07 min 32 s
